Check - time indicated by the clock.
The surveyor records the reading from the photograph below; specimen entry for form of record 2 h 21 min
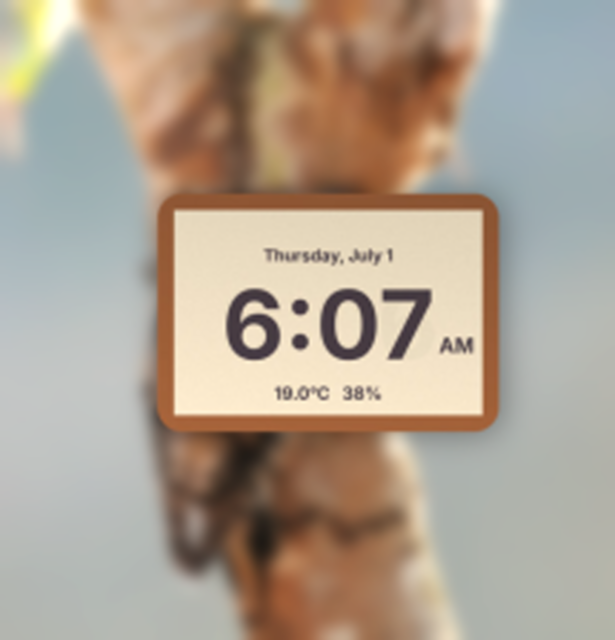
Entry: 6 h 07 min
